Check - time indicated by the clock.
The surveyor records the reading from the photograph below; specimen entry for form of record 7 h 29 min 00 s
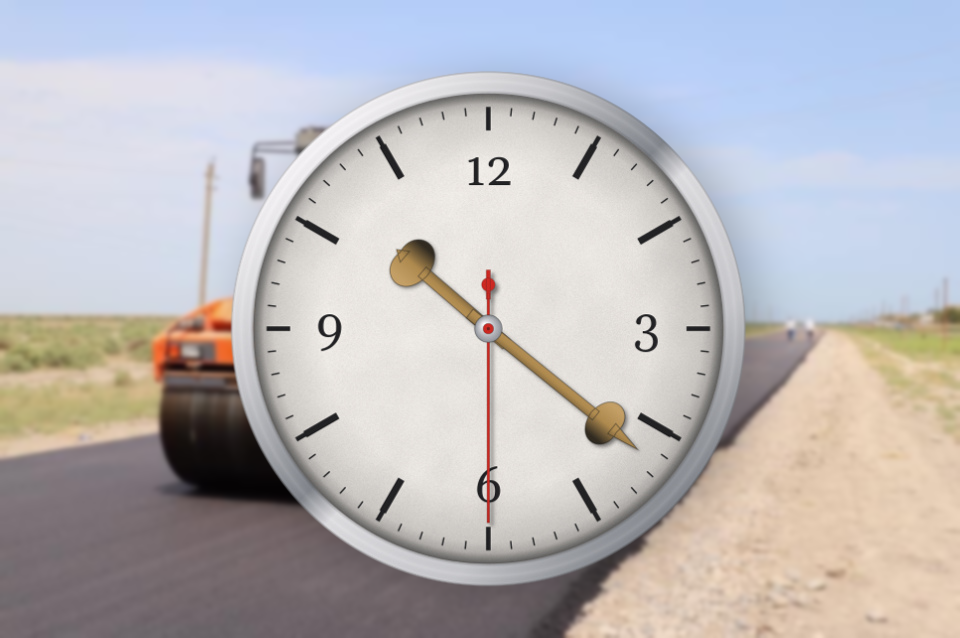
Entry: 10 h 21 min 30 s
